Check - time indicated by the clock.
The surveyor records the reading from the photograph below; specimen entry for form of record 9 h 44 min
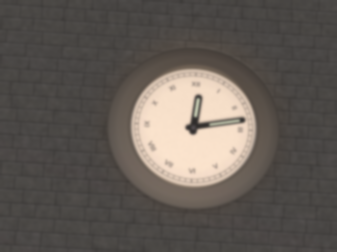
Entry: 12 h 13 min
